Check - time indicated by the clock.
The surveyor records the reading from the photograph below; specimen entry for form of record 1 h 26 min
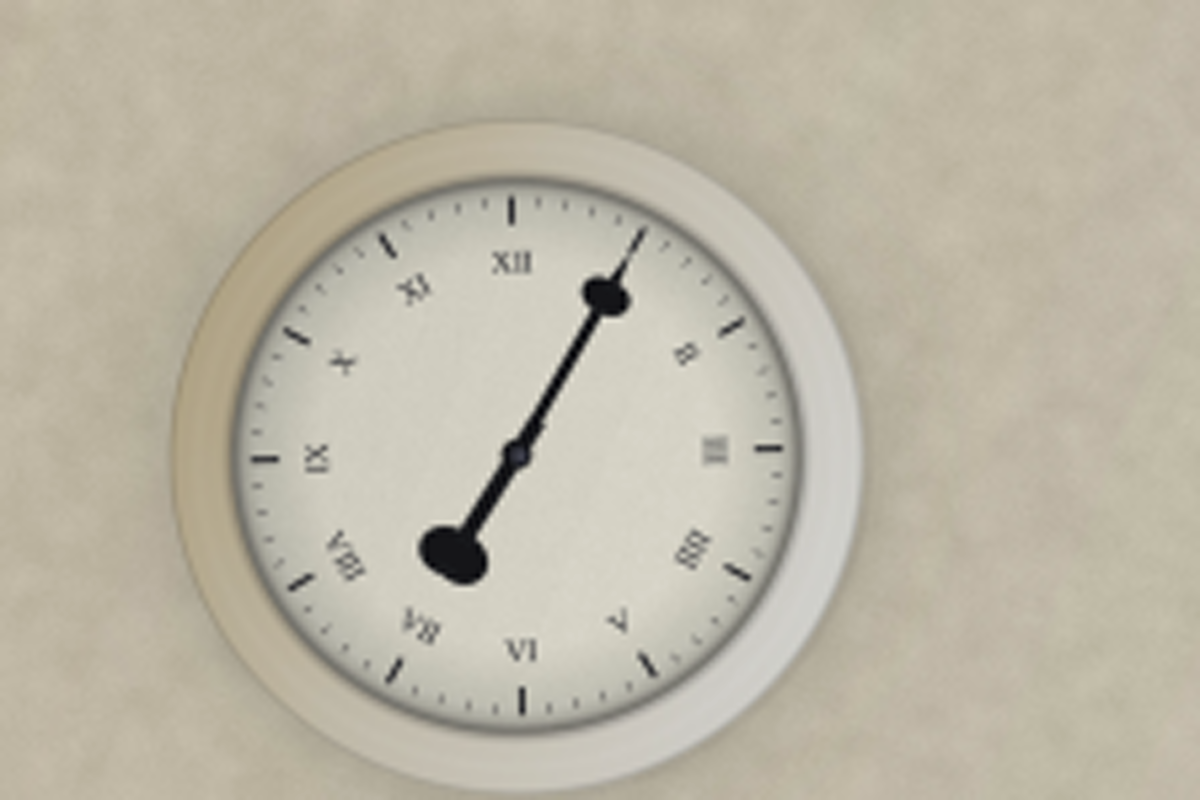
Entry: 7 h 05 min
